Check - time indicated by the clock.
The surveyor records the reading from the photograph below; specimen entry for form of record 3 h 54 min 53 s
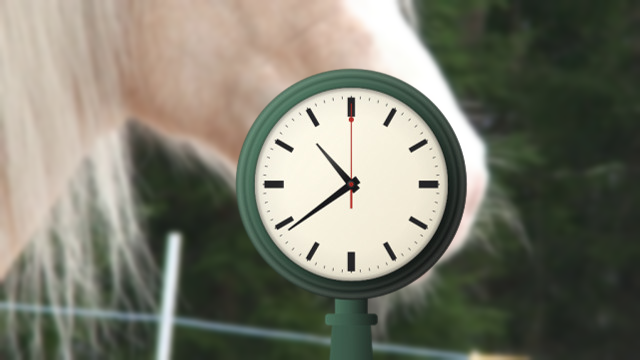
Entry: 10 h 39 min 00 s
